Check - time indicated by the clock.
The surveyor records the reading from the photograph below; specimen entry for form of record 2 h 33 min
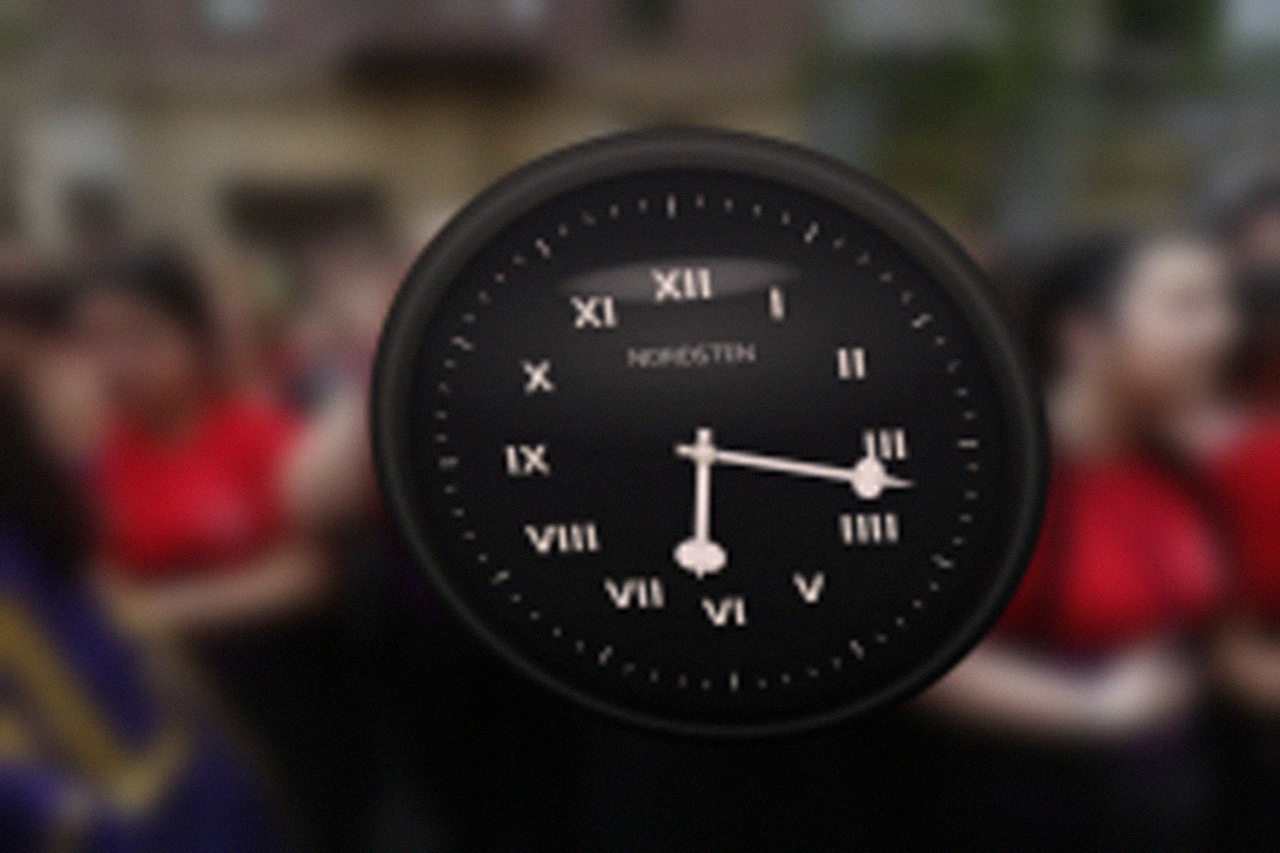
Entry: 6 h 17 min
